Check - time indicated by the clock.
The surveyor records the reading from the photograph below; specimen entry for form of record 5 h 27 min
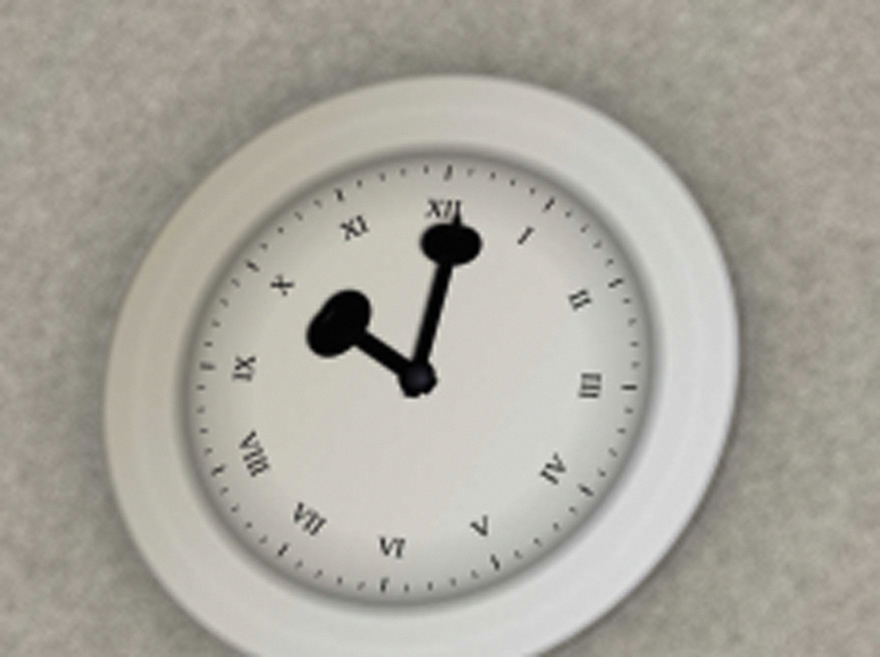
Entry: 10 h 01 min
